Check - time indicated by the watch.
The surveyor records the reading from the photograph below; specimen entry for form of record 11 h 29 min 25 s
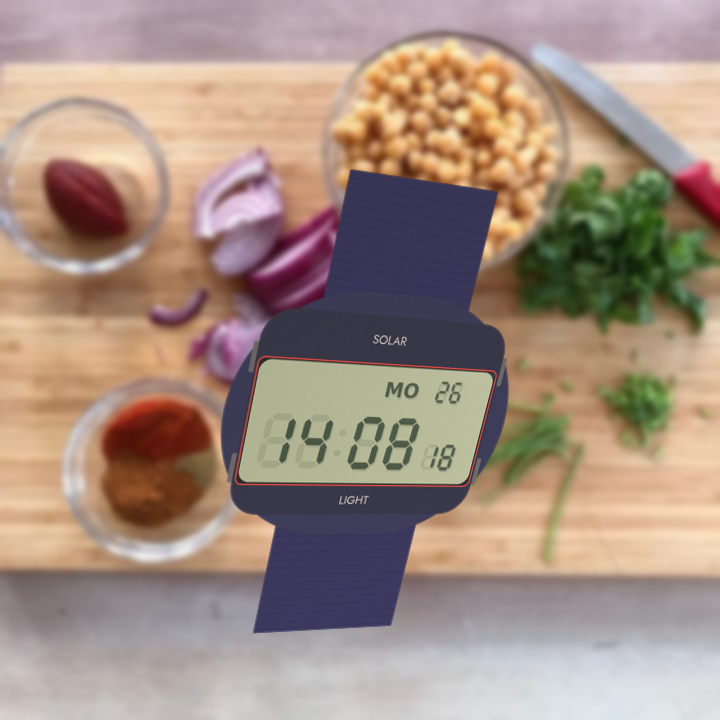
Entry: 14 h 08 min 18 s
